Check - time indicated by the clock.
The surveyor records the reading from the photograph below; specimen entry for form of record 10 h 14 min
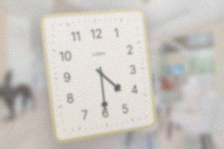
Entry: 4 h 30 min
